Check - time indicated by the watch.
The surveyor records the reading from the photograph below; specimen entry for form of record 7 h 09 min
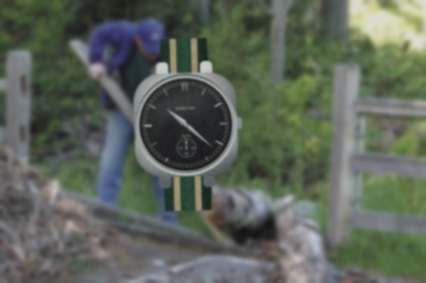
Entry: 10 h 22 min
